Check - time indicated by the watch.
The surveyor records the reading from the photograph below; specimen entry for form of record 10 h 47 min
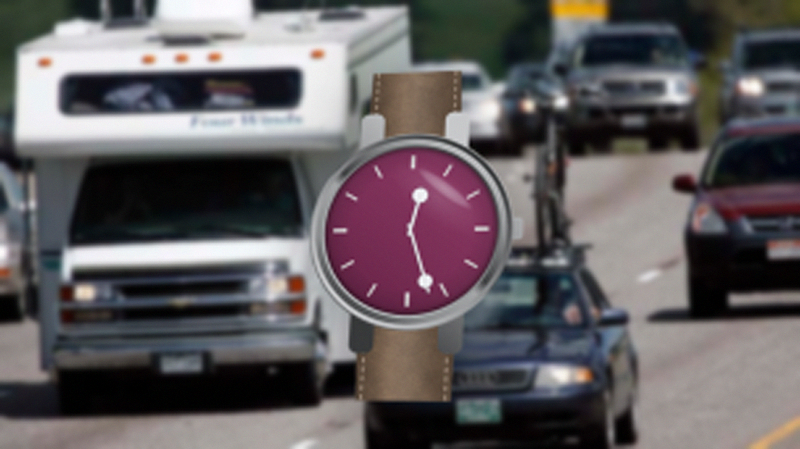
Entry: 12 h 27 min
